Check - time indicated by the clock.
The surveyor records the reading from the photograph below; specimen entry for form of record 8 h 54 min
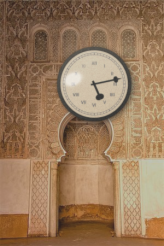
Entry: 5 h 13 min
